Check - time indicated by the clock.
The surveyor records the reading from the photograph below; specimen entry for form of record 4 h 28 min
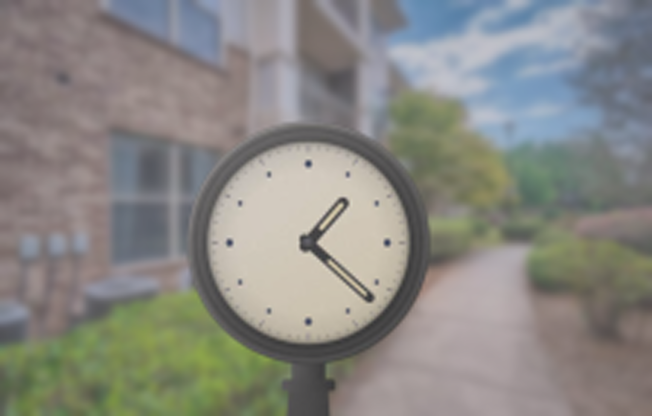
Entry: 1 h 22 min
